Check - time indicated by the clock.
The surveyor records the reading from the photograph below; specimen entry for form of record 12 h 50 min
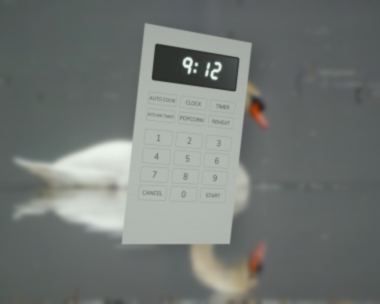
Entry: 9 h 12 min
